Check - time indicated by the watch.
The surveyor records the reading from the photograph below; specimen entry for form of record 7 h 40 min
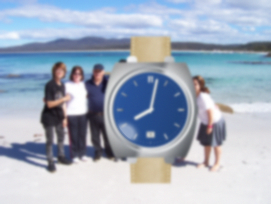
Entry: 8 h 02 min
